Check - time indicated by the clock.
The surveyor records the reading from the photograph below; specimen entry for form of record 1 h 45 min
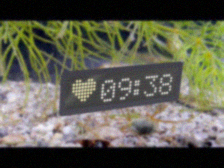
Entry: 9 h 38 min
